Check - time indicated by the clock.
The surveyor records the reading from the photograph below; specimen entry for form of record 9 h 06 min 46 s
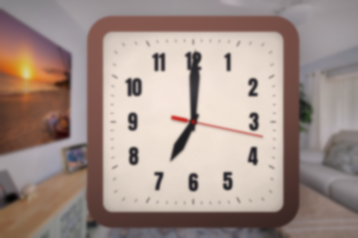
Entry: 7 h 00 min 17 s
